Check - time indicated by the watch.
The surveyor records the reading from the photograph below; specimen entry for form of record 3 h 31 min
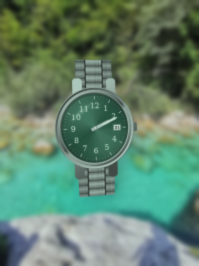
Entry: 2 h 11 min
